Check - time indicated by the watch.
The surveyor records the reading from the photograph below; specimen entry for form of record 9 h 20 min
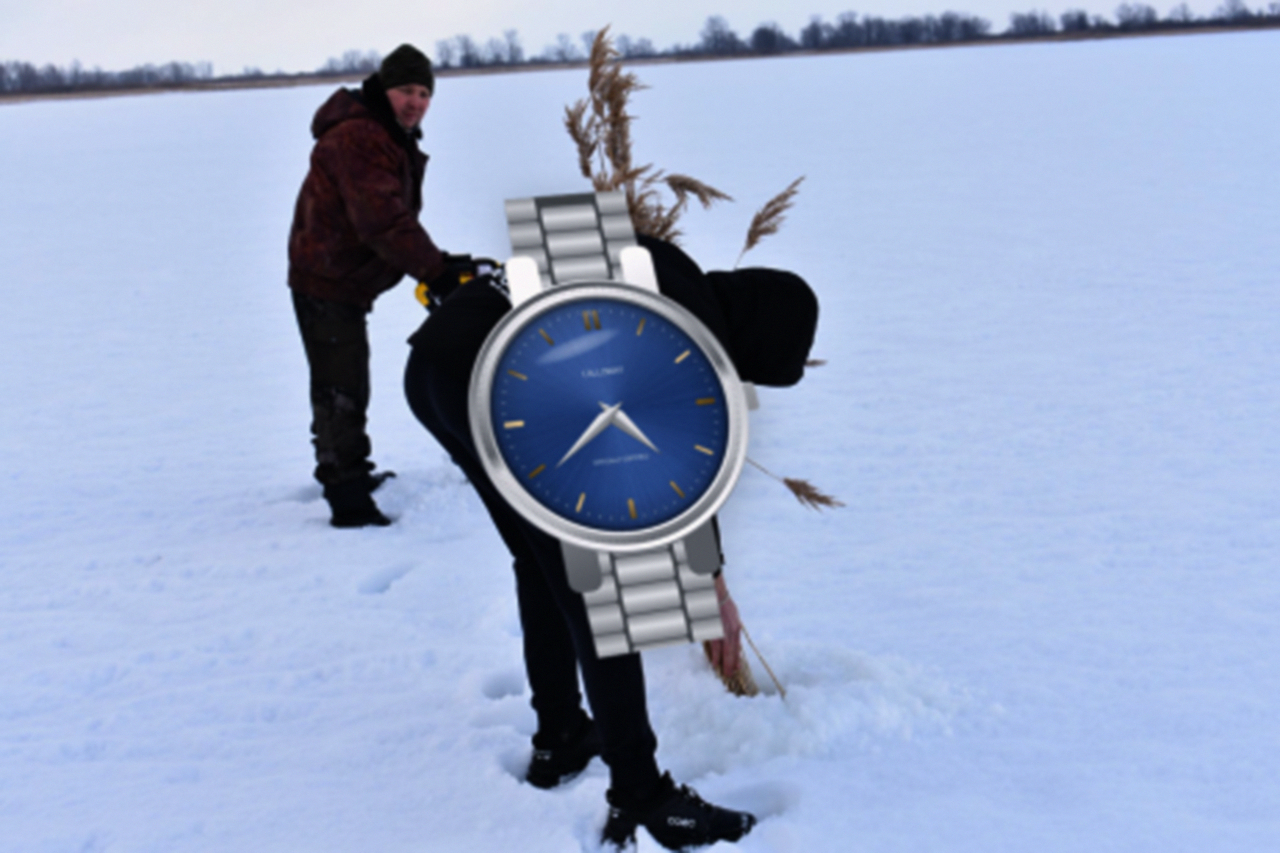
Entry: 4 h 39 min
